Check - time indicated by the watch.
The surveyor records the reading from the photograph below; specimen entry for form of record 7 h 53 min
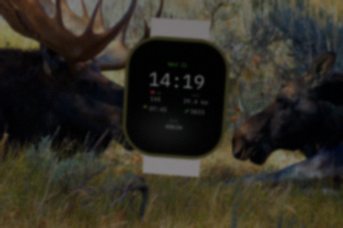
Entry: 14 h 19 min
